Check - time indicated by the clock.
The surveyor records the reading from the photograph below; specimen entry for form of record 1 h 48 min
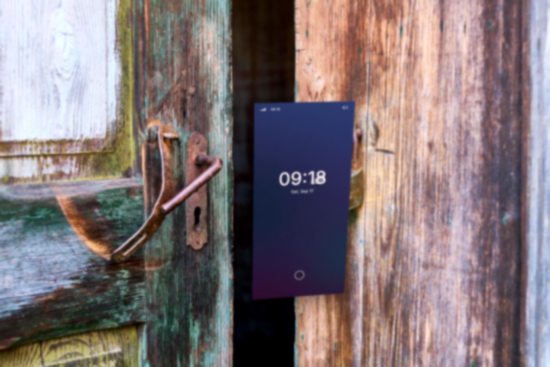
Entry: 9 h 18 min
